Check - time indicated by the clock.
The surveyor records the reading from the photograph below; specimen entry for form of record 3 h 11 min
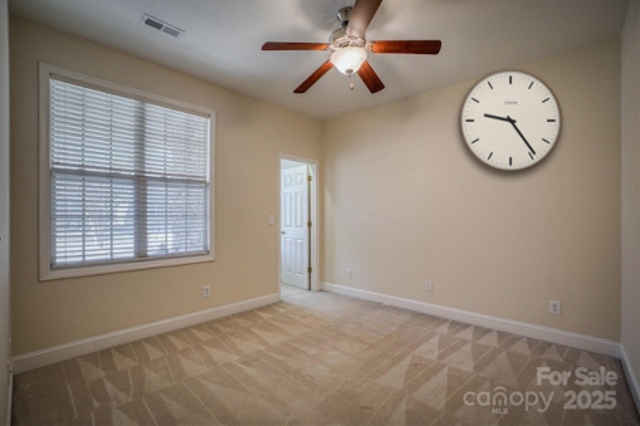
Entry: 9 h 24 min
